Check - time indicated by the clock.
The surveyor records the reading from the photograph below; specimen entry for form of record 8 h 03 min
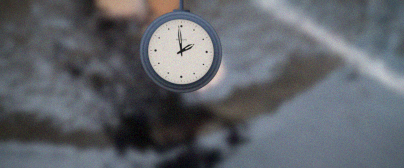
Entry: 1 h 59 min
